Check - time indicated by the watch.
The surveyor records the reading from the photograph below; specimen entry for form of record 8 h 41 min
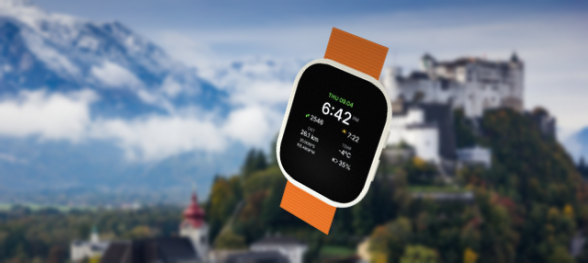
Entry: 6 h 42 min
